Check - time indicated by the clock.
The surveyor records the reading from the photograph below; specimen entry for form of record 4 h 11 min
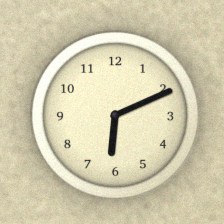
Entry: 6 h 11 min
